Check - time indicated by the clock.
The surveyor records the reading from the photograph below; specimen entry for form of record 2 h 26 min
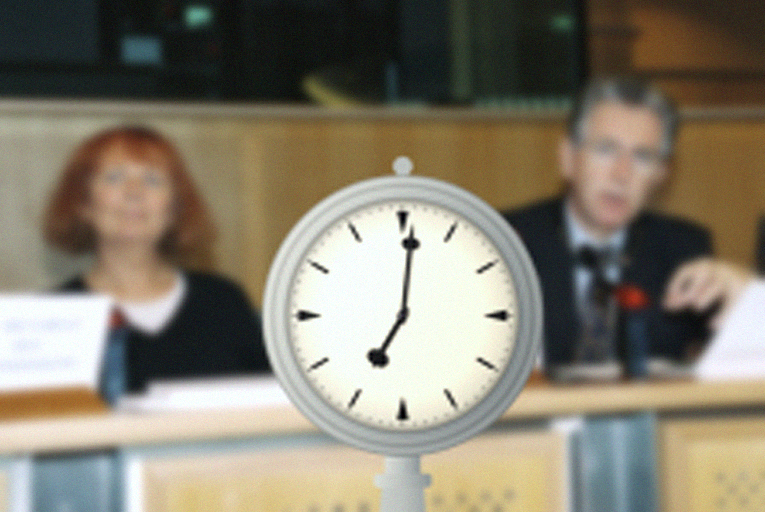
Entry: 7 h 01 min
